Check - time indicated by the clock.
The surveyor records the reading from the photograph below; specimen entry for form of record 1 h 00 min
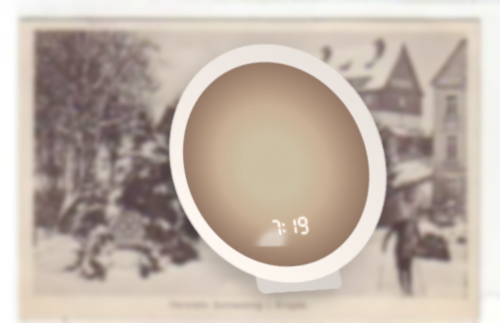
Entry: 7 h 19 min
